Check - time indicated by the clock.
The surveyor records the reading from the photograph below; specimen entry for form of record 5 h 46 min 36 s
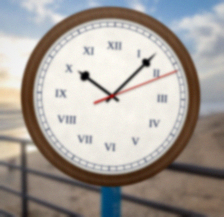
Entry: 10 h 07 min 11 s
